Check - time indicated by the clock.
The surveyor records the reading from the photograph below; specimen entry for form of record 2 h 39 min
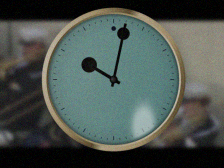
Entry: 10 h 02 min
